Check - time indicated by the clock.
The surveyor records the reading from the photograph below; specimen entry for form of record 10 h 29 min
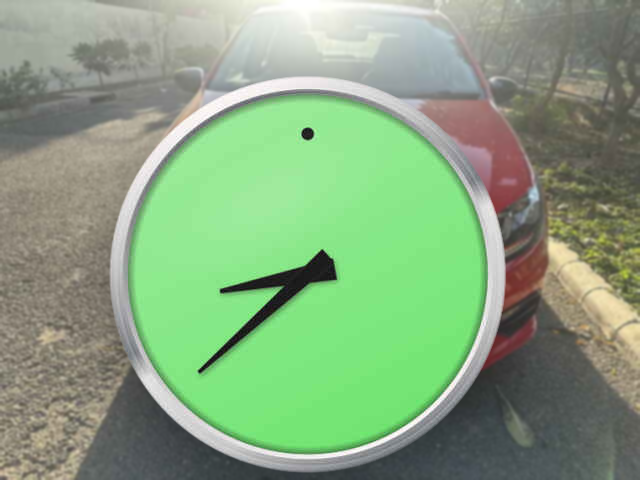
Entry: 8 h 38 min
